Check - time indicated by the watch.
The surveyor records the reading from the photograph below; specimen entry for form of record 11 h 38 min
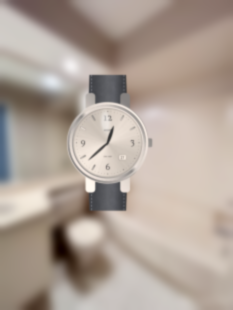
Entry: 12 h 38 min
